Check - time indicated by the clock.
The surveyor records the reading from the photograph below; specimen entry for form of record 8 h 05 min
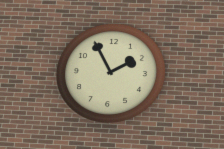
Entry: 1 h 55 min
